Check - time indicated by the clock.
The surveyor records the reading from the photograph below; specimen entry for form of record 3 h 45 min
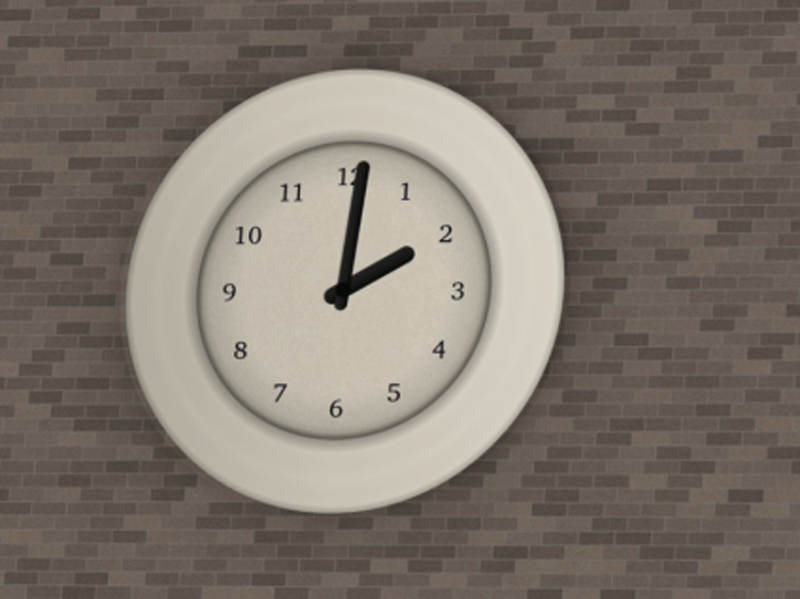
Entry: 2 h 01 min
